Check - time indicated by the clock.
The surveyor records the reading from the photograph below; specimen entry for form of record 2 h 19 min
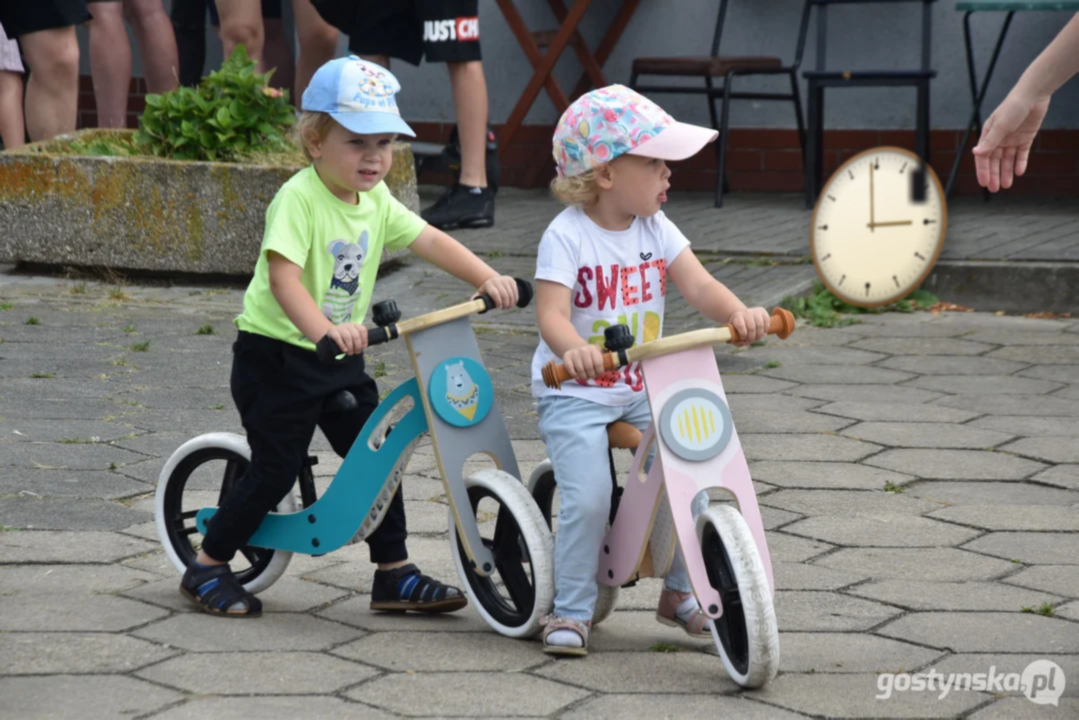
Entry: 2 h 59 min
